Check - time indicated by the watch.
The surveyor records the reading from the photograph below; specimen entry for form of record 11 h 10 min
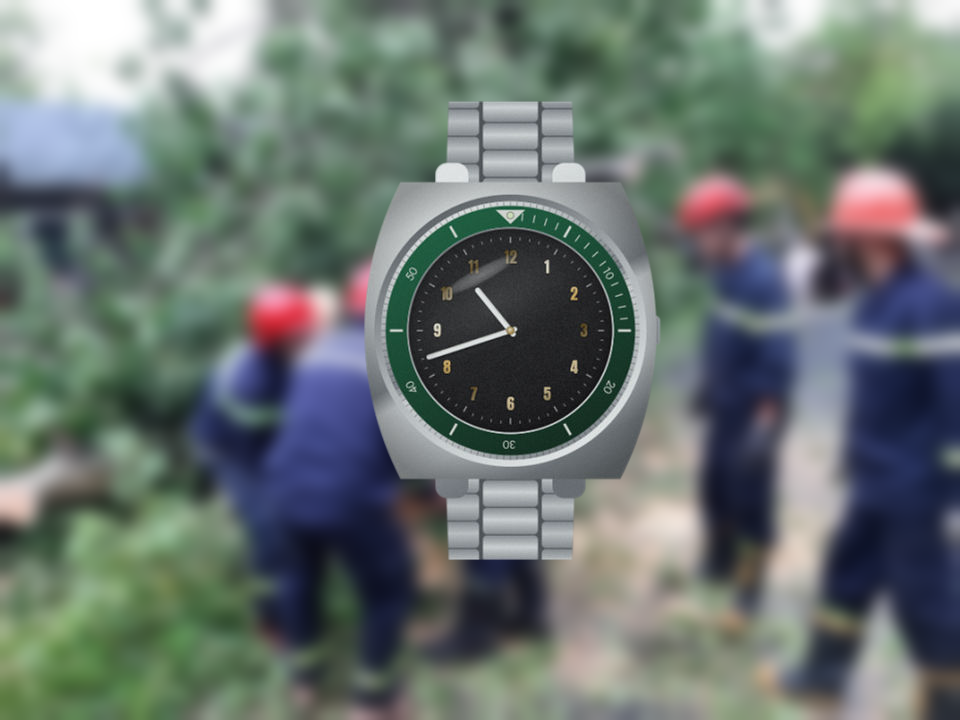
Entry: 10 h 42 min
